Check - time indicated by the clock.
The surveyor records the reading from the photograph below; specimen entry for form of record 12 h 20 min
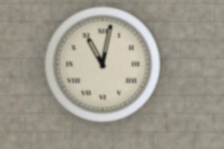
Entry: 11 h 02 min
